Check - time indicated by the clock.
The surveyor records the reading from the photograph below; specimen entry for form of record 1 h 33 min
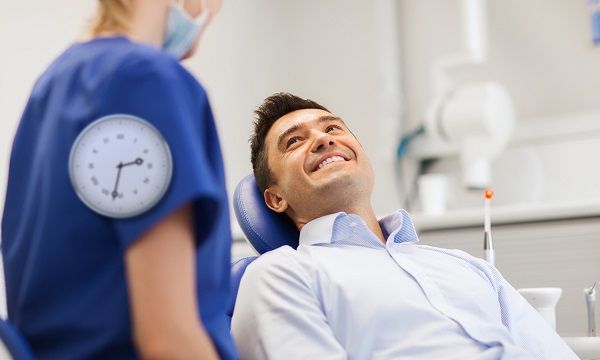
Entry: 2 h 32 min
